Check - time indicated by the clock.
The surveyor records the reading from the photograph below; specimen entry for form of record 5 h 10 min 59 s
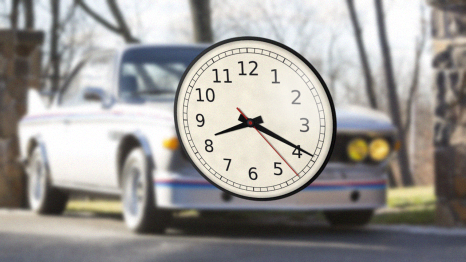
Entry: 8 h 19 min 23 s
